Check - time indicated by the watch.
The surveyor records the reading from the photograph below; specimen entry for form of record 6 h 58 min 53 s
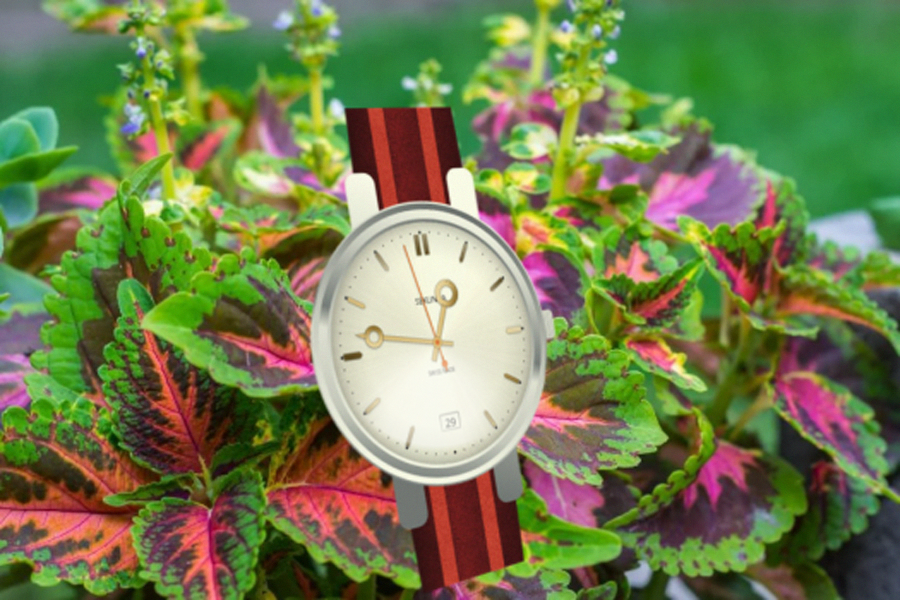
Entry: 12 h 46 min 58 s
